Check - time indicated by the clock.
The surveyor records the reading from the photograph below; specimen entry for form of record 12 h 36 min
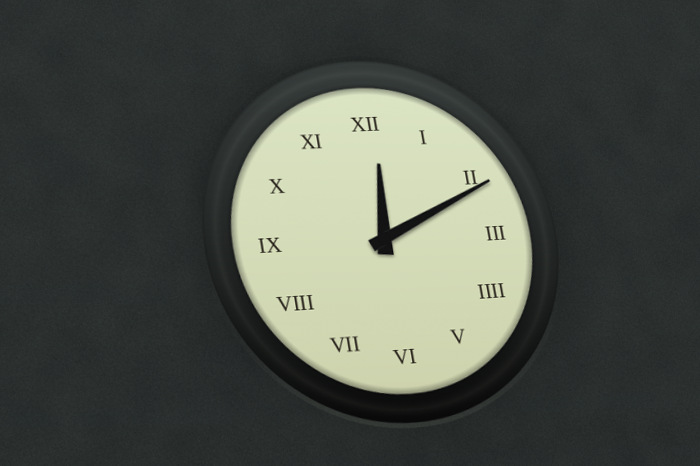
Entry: 12 h 11 min
